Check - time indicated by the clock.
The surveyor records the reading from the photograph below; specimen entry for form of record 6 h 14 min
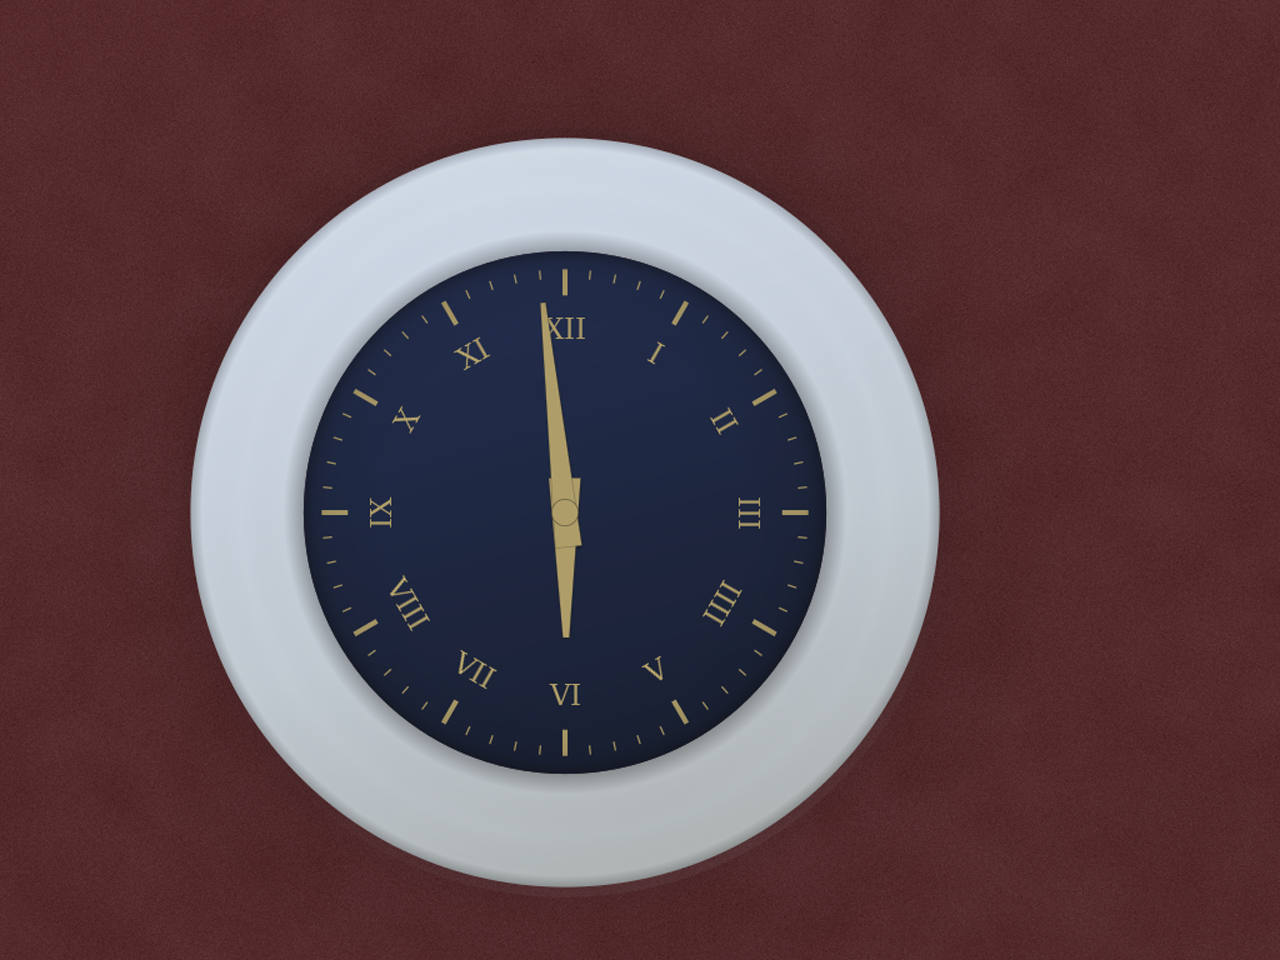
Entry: 5 h 59 min
